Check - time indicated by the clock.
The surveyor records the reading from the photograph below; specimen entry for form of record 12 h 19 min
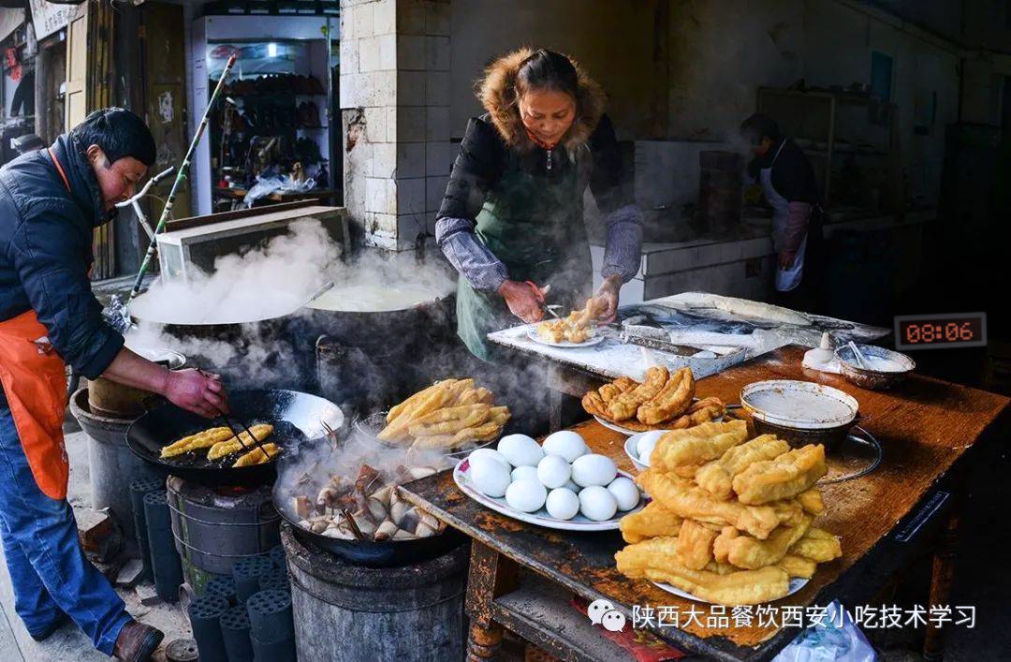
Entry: 8 h 06 min
